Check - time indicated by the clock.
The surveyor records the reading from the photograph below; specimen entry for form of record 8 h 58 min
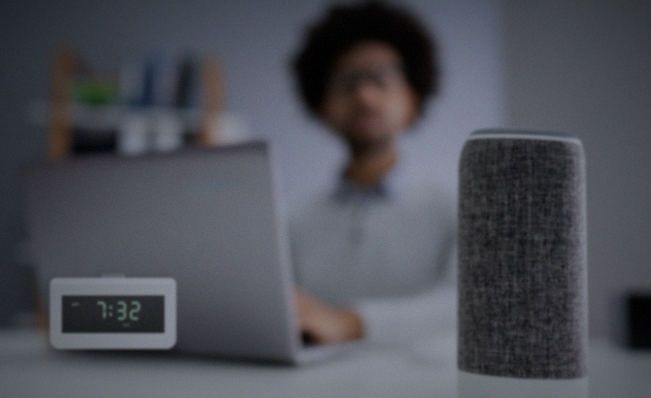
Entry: 7 h 32 min
